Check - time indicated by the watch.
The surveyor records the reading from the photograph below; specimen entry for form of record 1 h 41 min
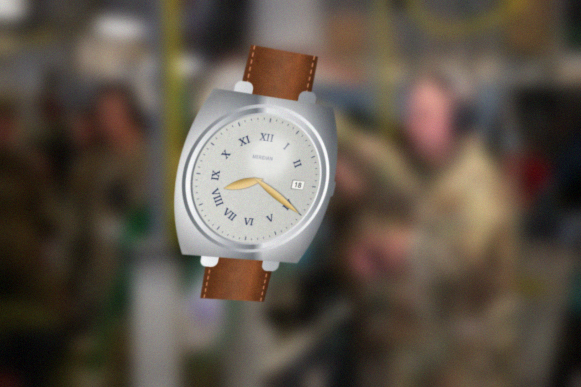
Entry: 8 h 20 min
